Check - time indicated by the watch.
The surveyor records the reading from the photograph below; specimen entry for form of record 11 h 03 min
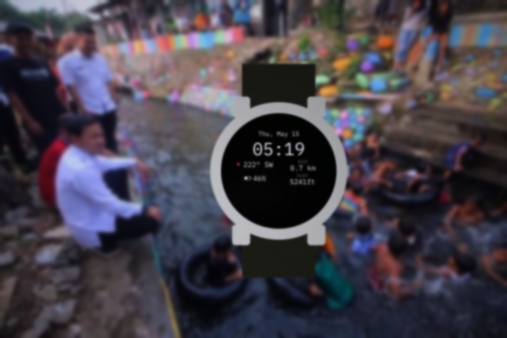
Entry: 5 h 19 min
